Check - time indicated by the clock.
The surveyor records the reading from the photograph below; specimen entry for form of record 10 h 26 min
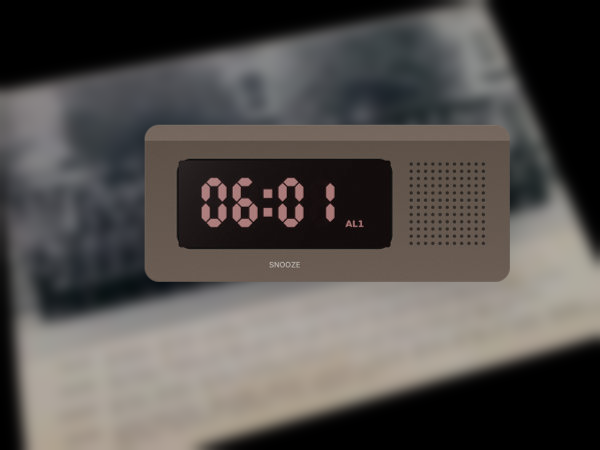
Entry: 6 h 01 min
